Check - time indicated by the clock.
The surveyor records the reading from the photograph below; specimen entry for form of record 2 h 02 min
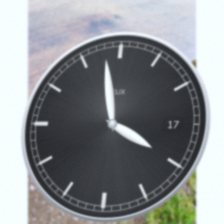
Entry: 3 h 58 min
